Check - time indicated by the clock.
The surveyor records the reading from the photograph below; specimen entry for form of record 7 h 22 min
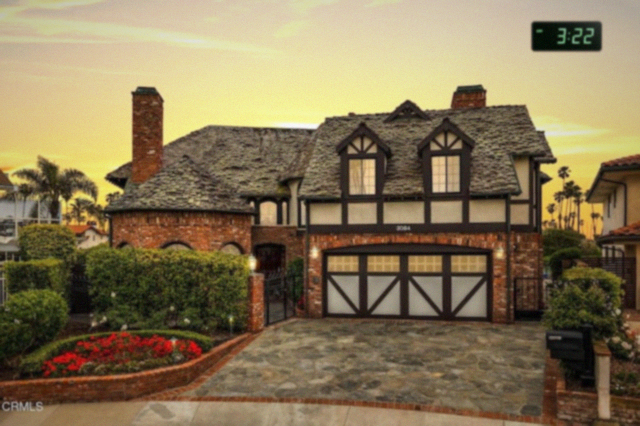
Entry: 3 h 22 min
